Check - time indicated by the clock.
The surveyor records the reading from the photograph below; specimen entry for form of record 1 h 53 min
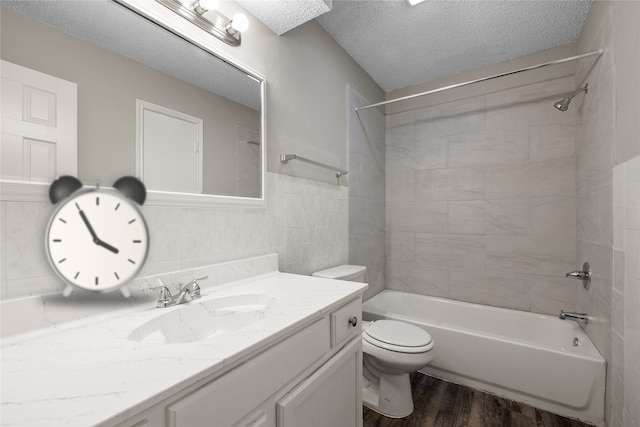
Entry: 3 h 55 min
